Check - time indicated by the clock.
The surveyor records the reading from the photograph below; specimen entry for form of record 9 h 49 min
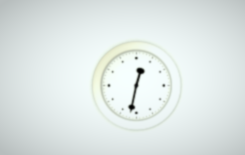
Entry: 12 h 32 min
